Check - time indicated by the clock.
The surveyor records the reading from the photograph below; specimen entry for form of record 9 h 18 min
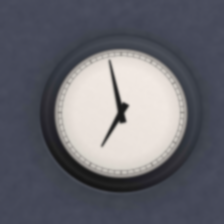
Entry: 6 h 58 min
